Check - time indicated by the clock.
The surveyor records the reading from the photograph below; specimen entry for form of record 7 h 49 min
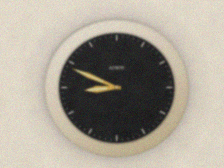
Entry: 8 h 49 min
